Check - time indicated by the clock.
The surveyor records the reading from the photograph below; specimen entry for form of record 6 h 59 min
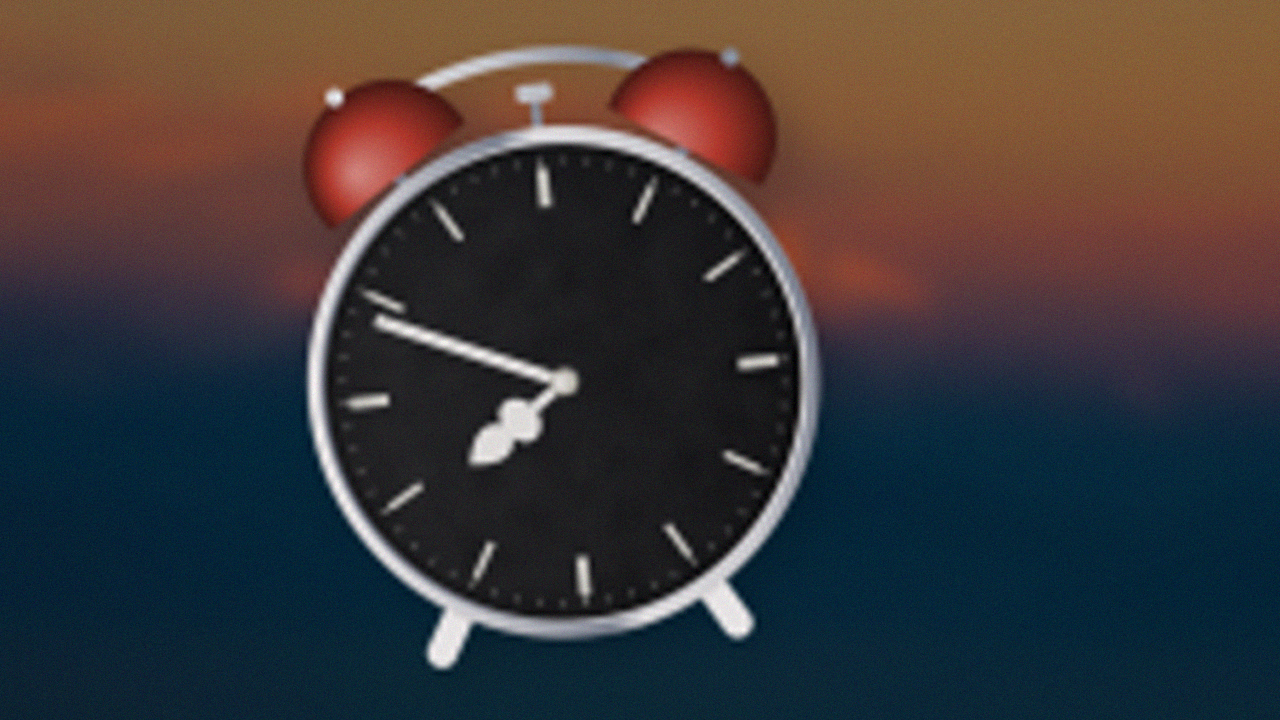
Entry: 7 h 49 min
